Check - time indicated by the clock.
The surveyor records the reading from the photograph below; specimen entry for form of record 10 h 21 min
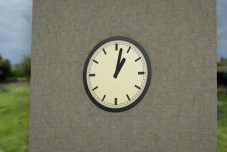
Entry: 1 h 02 min
